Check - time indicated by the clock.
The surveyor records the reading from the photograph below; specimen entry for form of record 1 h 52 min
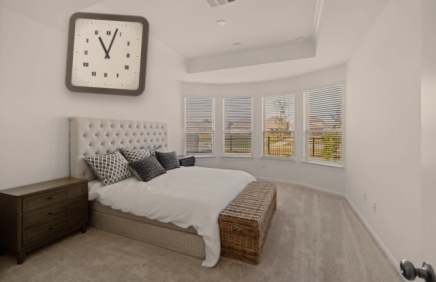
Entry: 11 h 03 min
